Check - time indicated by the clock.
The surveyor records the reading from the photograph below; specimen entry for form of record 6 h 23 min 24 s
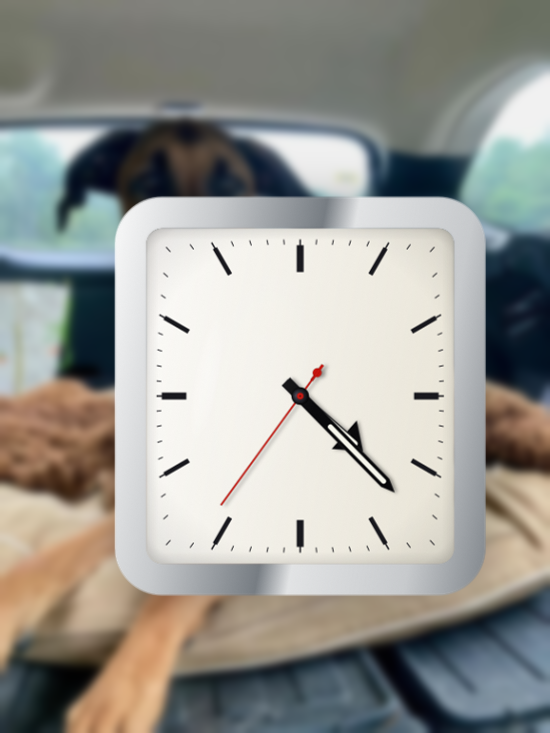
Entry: 4 h 22 min 36 s
